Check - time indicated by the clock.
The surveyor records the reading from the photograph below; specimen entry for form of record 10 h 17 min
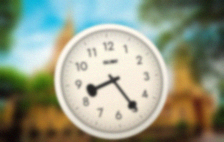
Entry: 8 h 25 min
